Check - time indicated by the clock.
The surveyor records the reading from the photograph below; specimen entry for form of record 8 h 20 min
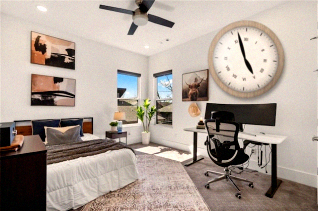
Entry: 4 h 57 min
